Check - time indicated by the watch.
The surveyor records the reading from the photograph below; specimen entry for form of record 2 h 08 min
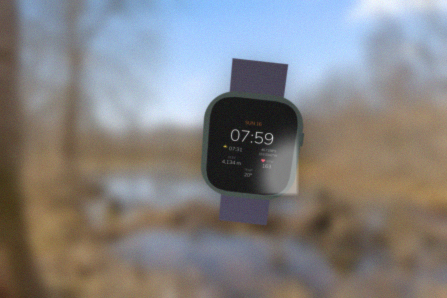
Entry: 7 h 59 min
